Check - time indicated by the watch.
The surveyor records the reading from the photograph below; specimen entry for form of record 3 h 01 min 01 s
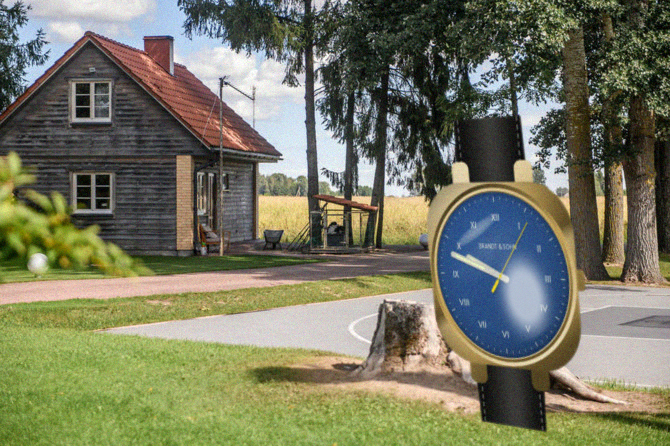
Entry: 9 h 48 min 06 s
